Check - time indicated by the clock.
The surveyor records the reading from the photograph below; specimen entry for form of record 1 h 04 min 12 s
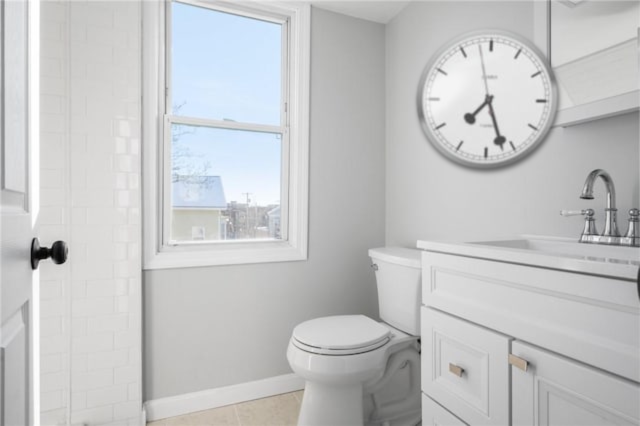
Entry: 7 h 26 min 58 s
